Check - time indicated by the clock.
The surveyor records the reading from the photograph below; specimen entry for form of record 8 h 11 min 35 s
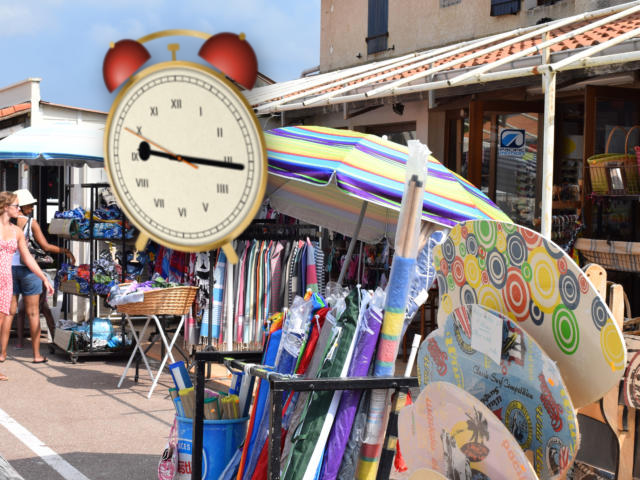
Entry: 9 h 15 min 49 s
